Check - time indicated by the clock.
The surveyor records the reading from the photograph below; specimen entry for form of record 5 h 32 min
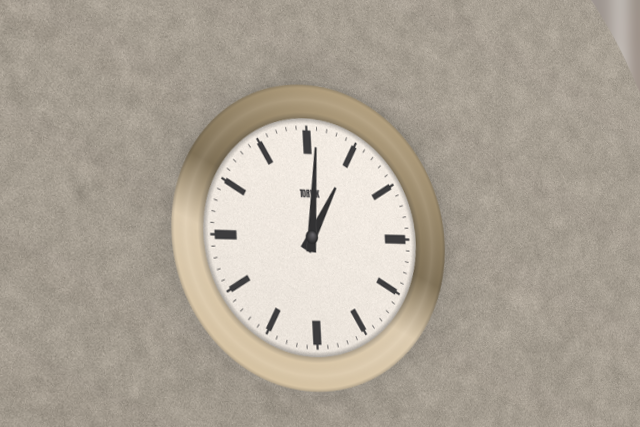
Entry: 1 h 01 min
